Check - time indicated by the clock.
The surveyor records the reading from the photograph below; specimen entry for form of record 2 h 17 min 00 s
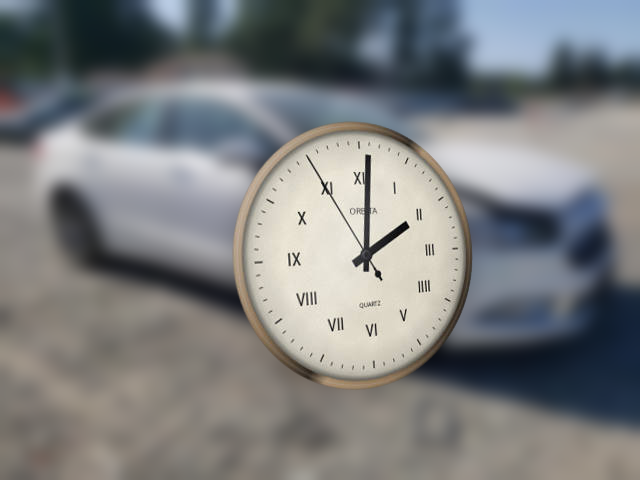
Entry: 2 h 00 min 55 s
